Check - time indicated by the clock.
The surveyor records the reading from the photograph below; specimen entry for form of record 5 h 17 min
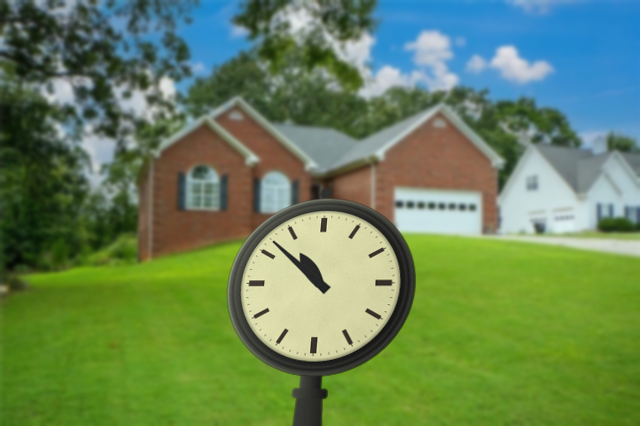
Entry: 10 h 52 min
